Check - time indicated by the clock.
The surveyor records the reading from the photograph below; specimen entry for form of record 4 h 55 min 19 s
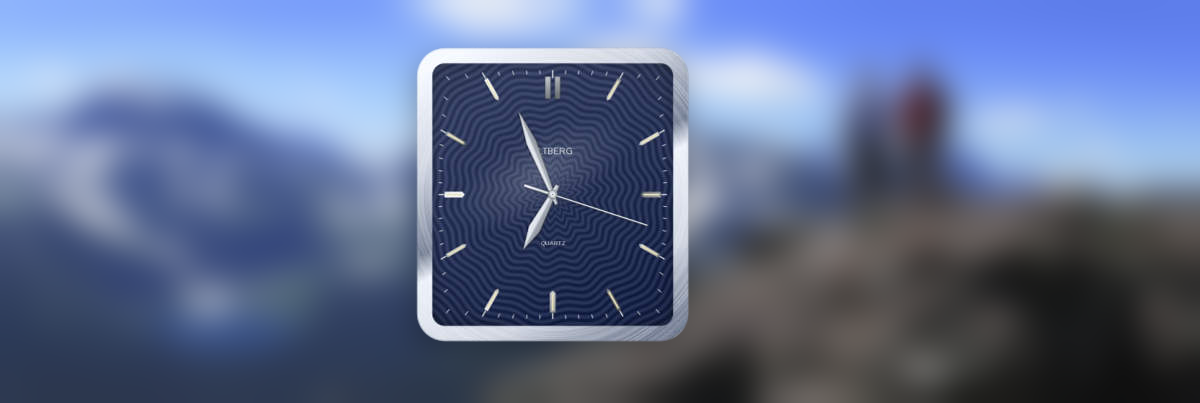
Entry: 6 h 56 min 18 s
